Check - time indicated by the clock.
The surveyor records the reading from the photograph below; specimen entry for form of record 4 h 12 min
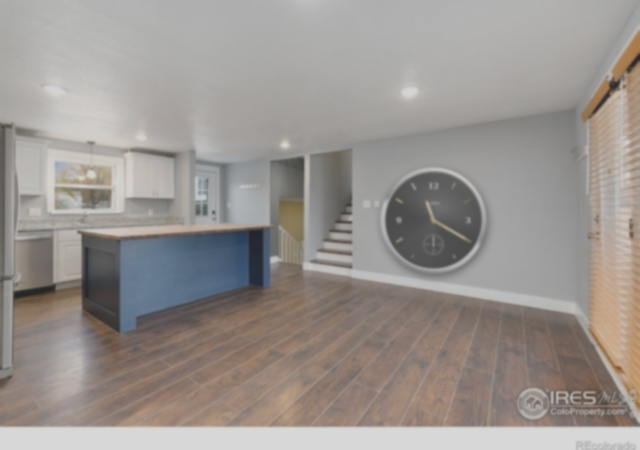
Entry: 11 h 20 min
